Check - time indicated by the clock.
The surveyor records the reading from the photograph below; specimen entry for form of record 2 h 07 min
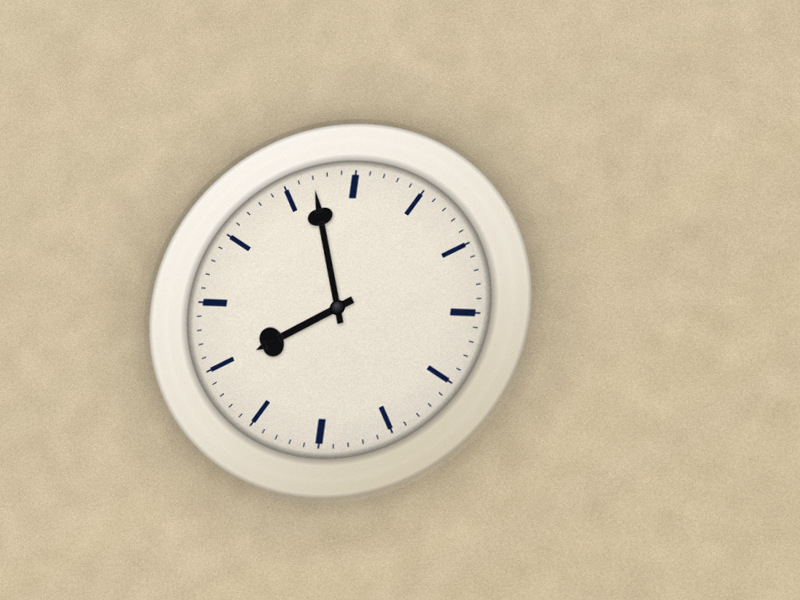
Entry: 7 h 57 min
